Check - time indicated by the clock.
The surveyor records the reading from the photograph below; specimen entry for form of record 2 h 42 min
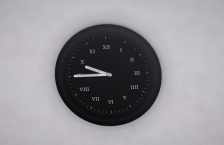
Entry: 9 h 45 min
